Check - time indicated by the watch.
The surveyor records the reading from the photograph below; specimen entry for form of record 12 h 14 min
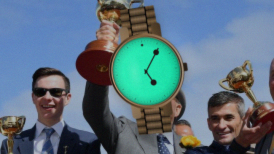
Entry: 5 h 06 min
